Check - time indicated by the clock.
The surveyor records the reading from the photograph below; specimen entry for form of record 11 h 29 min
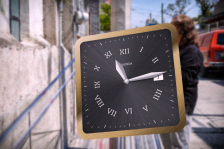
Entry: 11 h 14 min
